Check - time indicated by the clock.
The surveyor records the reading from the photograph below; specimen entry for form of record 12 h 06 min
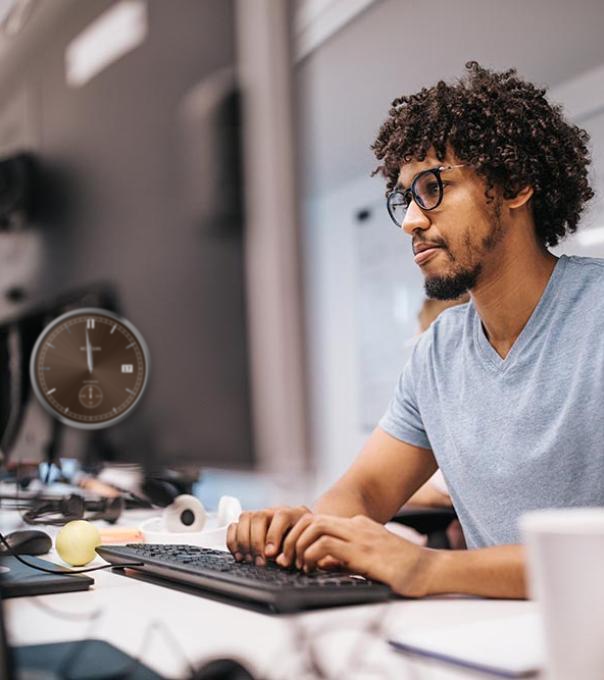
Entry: 11 h 59 min
